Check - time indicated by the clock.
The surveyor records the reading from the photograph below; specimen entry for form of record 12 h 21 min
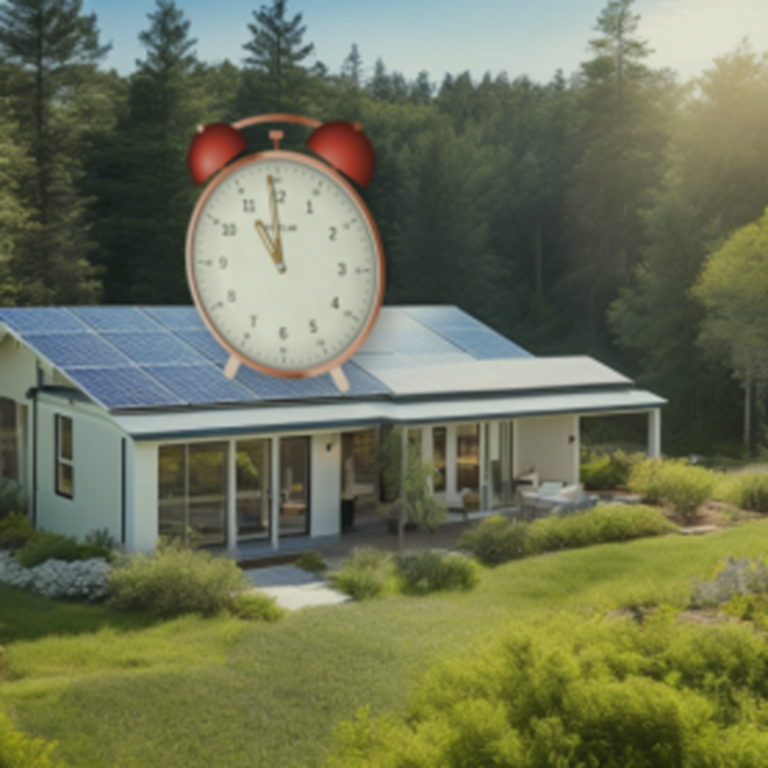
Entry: 10 h 59 min
